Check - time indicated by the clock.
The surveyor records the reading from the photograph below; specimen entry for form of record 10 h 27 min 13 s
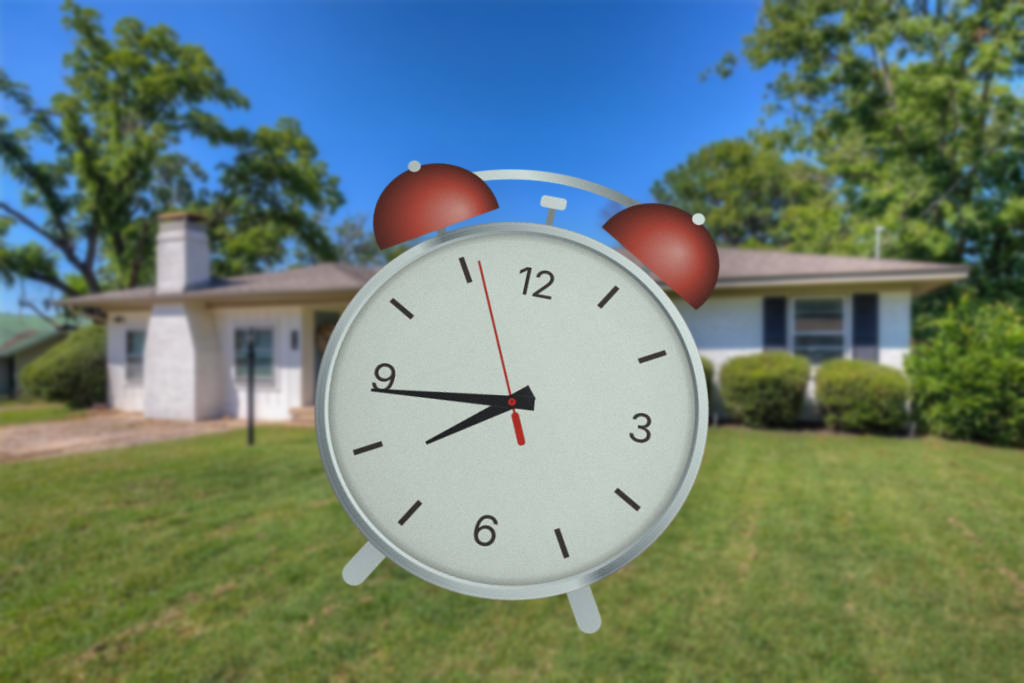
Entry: 7 h 43 min 56 s
